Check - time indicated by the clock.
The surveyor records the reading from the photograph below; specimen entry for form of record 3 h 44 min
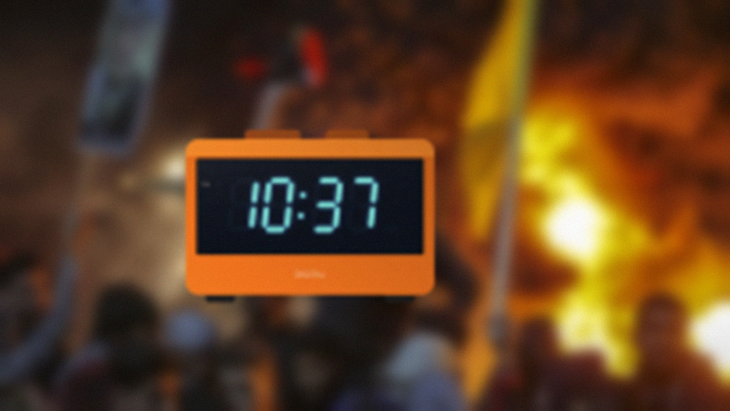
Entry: 10 h 37 min
